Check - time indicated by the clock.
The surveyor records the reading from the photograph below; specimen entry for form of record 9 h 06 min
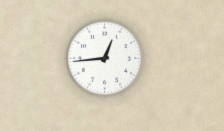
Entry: 12 h 44 min
